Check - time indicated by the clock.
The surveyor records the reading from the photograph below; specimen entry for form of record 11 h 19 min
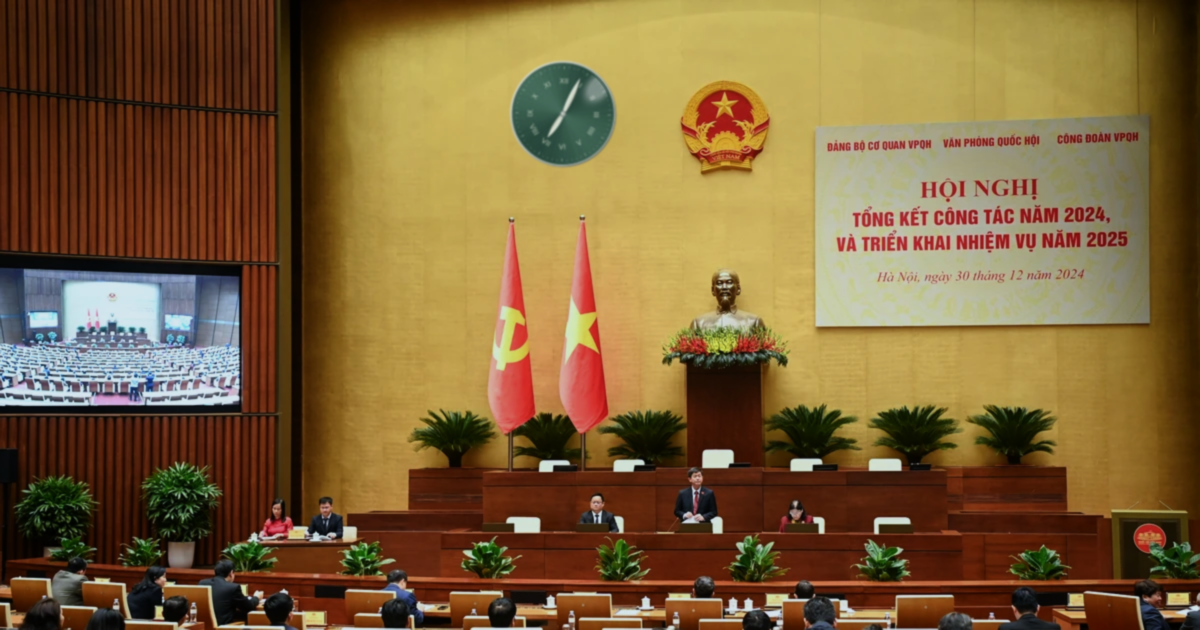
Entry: 7 h 04 min
